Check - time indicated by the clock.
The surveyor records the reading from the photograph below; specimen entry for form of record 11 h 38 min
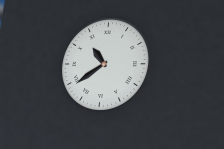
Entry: 10 h 39 min
